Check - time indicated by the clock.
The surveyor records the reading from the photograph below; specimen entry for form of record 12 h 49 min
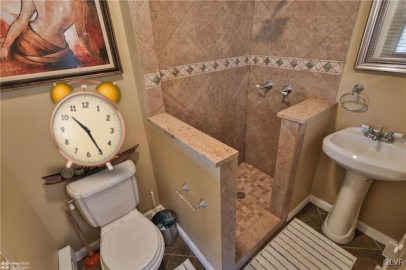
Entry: 10 h 25 min
